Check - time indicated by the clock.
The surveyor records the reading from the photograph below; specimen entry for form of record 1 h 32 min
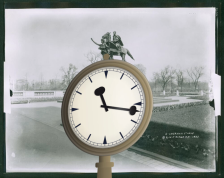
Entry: 11 h 17 min
